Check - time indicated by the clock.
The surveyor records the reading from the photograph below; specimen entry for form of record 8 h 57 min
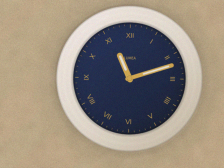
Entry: 11 h 12 min
